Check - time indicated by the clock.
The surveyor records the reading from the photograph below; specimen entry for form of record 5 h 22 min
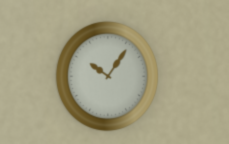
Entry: 10 h 06 min
